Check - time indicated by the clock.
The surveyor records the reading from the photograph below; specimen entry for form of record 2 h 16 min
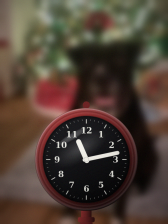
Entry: 11 h 13 min
